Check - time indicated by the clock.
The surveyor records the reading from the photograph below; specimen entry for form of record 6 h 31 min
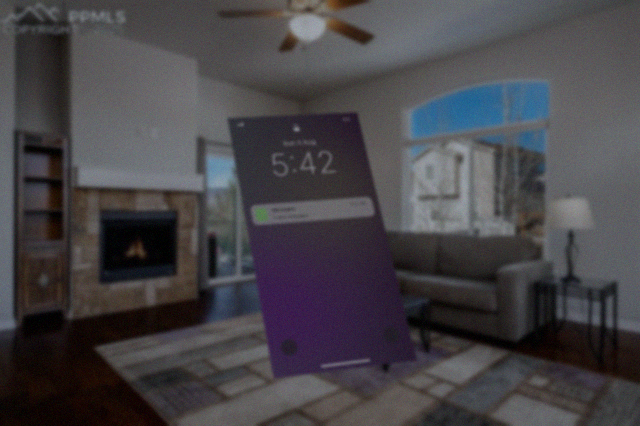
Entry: 5 h 42 min
